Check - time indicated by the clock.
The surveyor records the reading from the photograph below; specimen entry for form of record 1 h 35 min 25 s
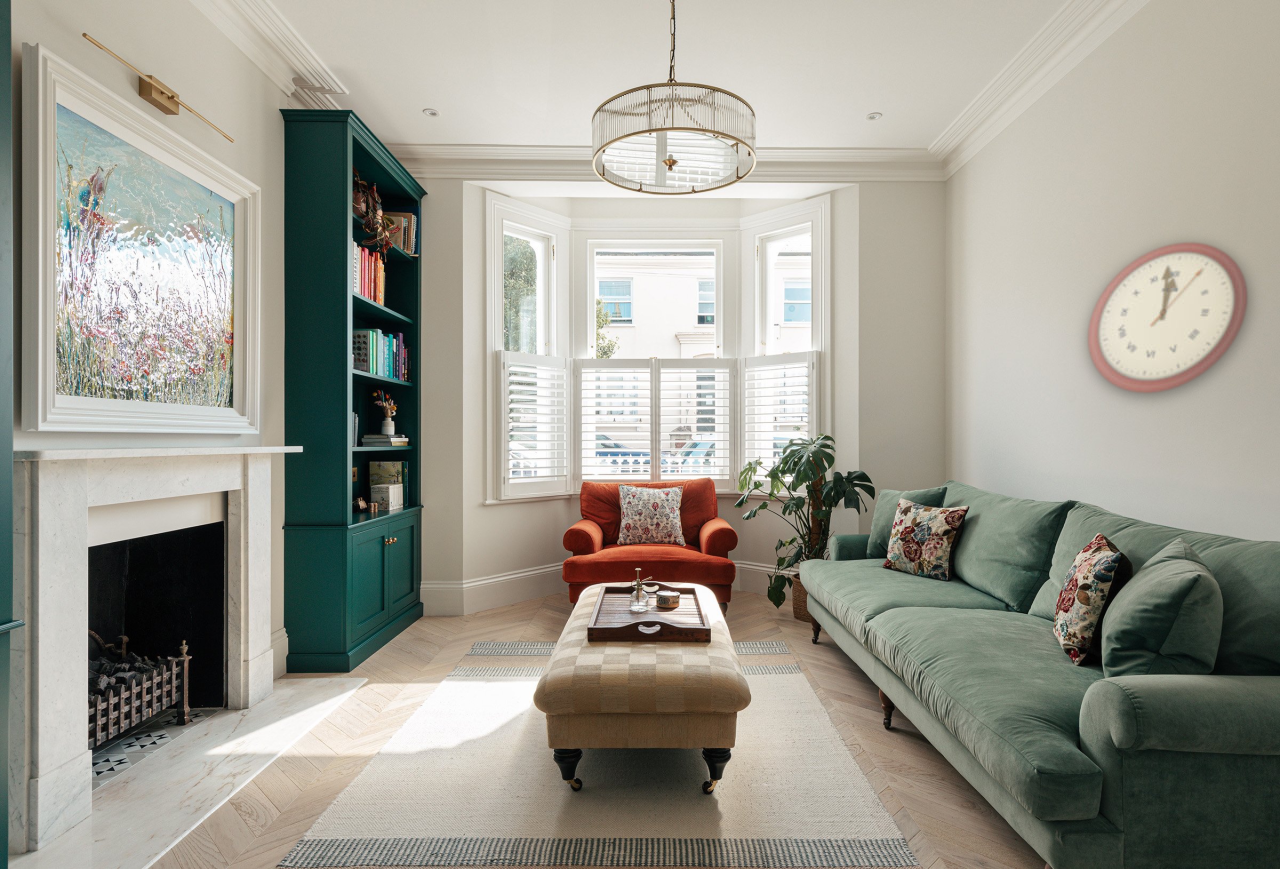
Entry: 11 h 58 min 05 s
